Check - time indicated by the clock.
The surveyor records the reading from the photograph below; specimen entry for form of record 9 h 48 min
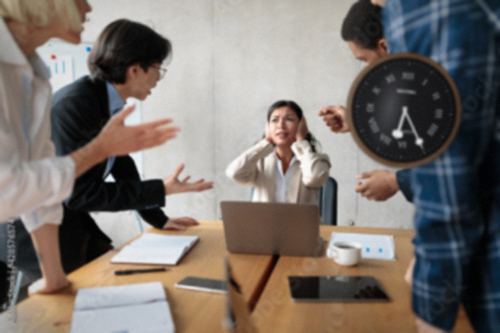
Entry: 6 h 25 min
